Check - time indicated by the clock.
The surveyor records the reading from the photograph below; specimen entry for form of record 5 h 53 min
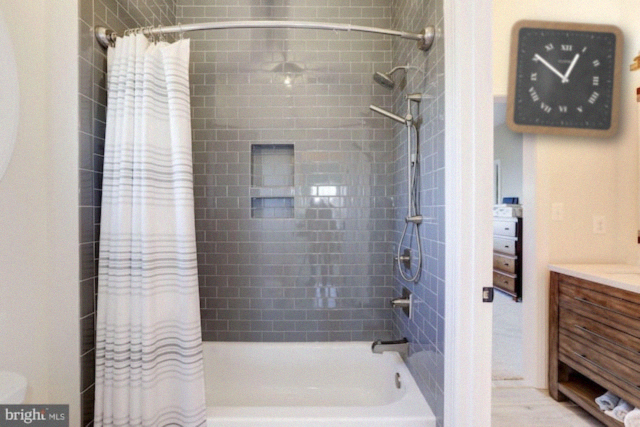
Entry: 12 h 51 min
